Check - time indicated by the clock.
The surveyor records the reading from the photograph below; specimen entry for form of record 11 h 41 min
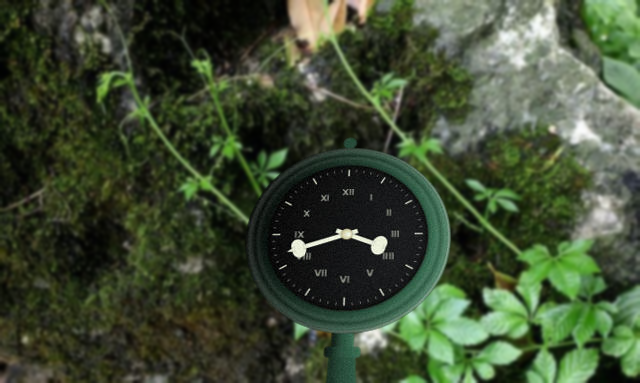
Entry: 3 h 42 min
